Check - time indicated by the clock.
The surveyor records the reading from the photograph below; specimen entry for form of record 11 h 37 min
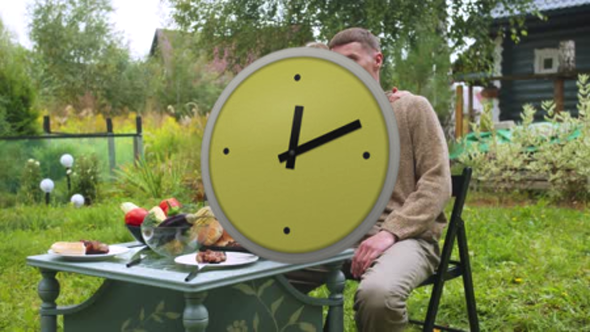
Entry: 12 h 11 min
